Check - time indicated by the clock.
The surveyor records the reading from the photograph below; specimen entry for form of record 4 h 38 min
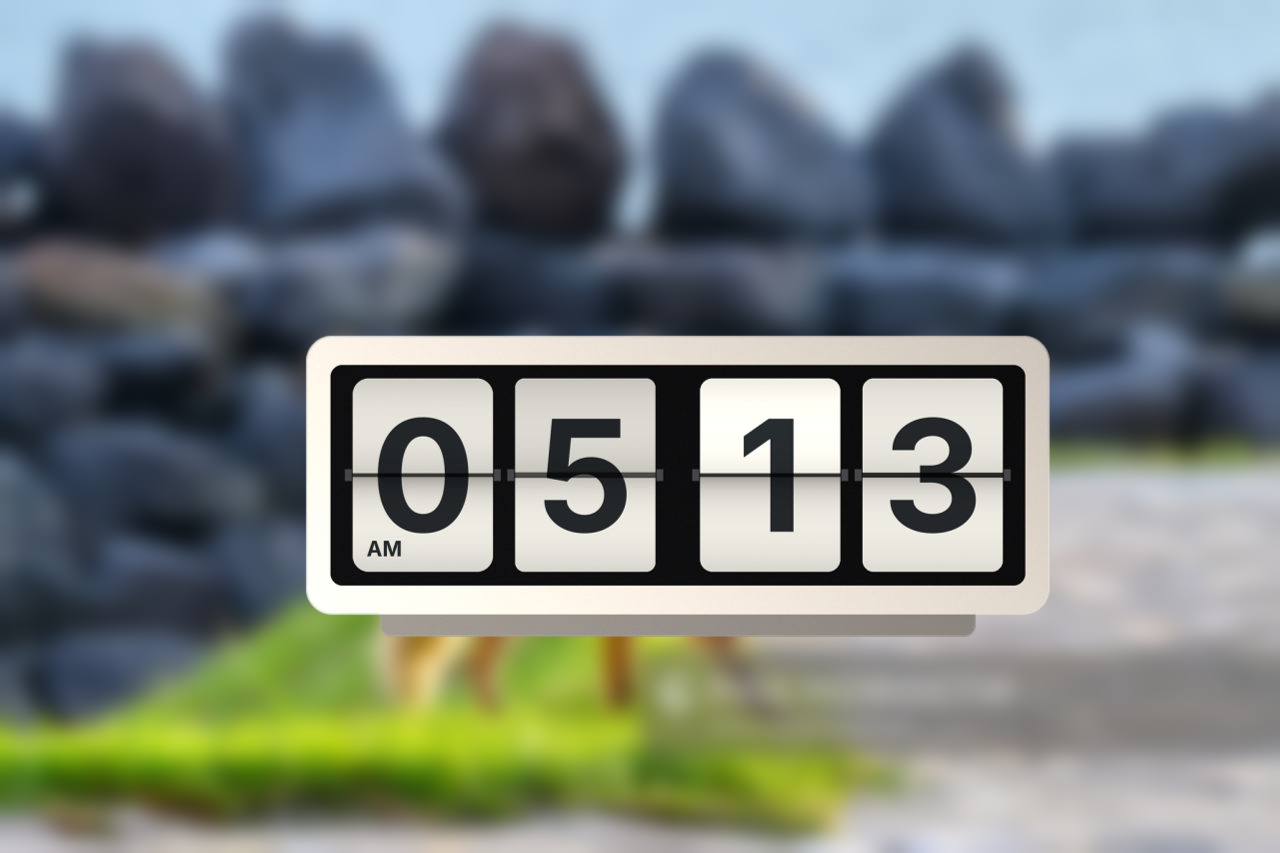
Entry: 5 h 13 min
